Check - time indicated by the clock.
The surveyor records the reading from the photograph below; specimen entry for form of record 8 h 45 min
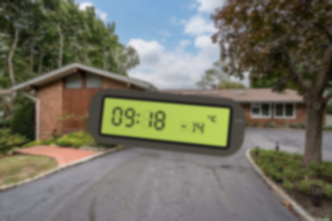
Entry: 9 h 18 min
